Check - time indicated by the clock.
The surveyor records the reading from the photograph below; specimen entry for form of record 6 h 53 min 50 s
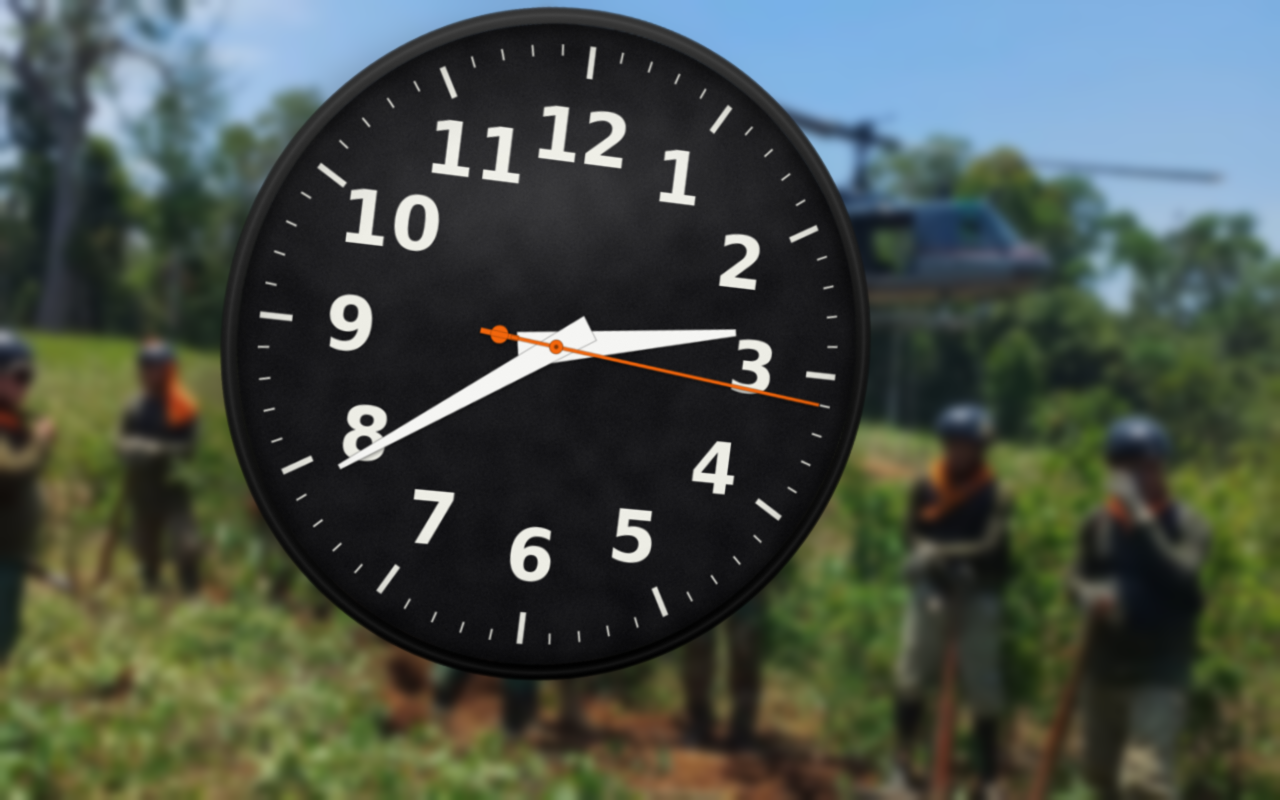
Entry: 2 h 39 min 16 s
